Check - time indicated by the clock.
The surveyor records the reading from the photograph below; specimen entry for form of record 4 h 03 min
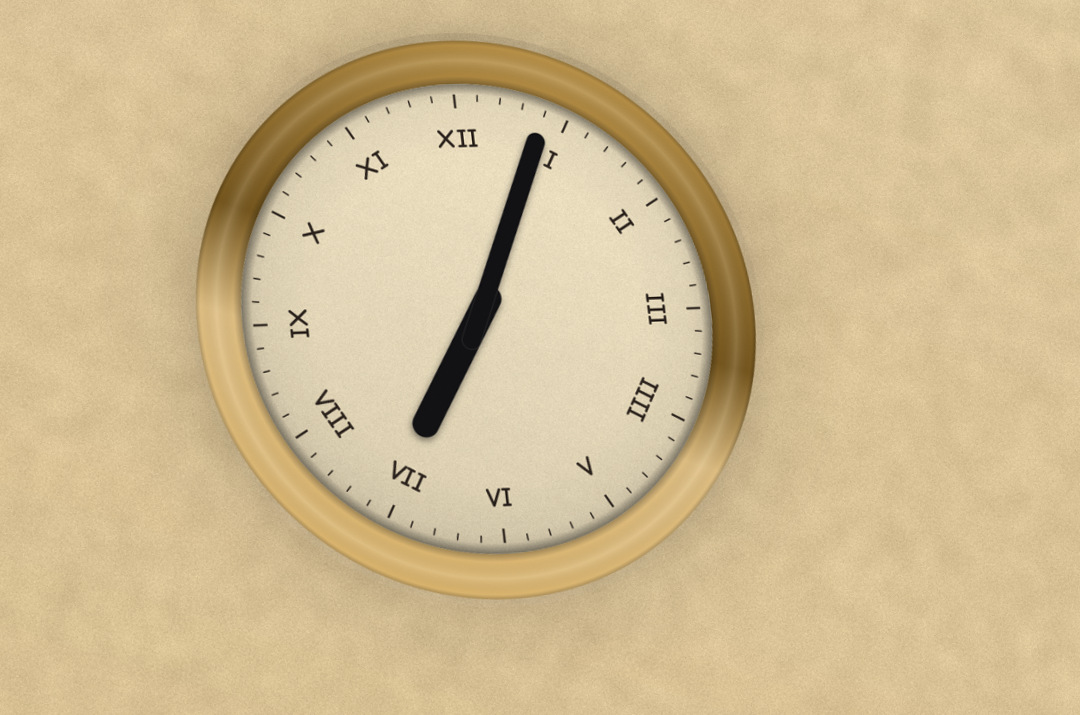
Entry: 7 h 04 min
